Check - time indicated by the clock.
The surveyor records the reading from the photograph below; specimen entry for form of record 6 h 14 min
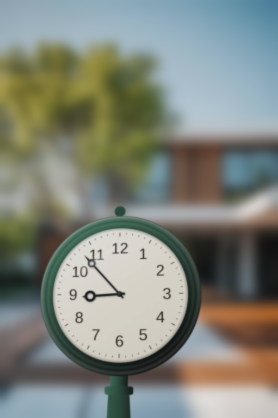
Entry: 8 h 53 min
